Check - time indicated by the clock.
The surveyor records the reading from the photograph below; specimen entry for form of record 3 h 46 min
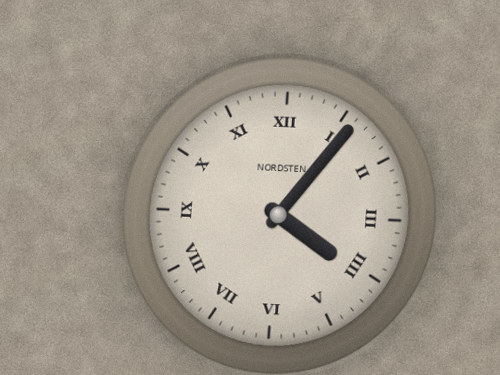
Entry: 4 h 06 min
